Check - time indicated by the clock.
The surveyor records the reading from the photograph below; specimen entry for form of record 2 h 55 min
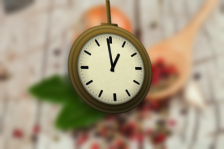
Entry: 12 h 59 min
